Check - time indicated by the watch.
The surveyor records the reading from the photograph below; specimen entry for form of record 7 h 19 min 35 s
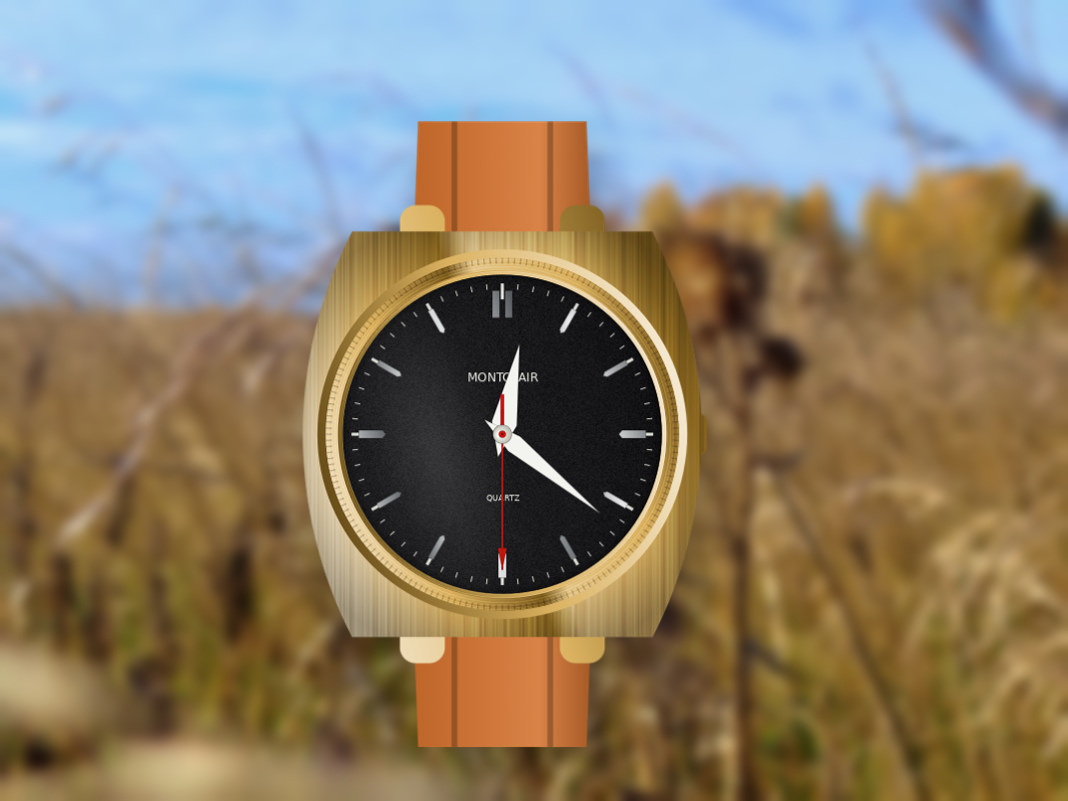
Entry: 12 h 21 min 30 s
